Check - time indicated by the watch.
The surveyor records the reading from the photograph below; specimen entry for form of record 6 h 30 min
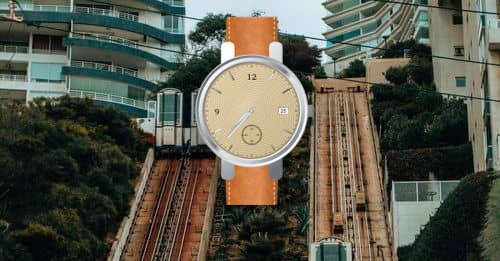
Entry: 7 h 37 min
